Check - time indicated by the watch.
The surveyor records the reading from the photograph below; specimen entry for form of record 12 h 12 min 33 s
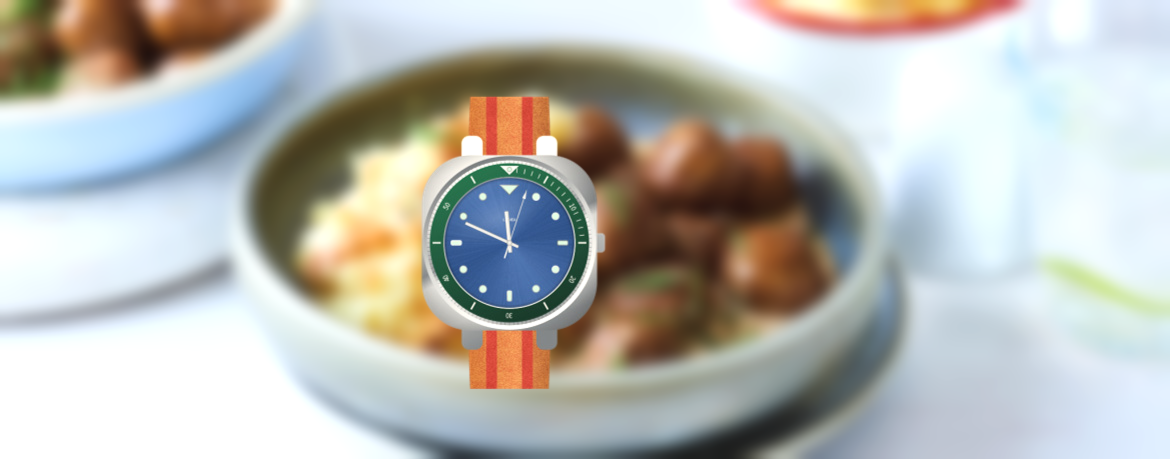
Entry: 11 h 49 min 03 s
